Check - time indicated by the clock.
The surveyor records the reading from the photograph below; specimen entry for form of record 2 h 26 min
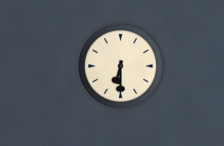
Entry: 6 h 30 min
